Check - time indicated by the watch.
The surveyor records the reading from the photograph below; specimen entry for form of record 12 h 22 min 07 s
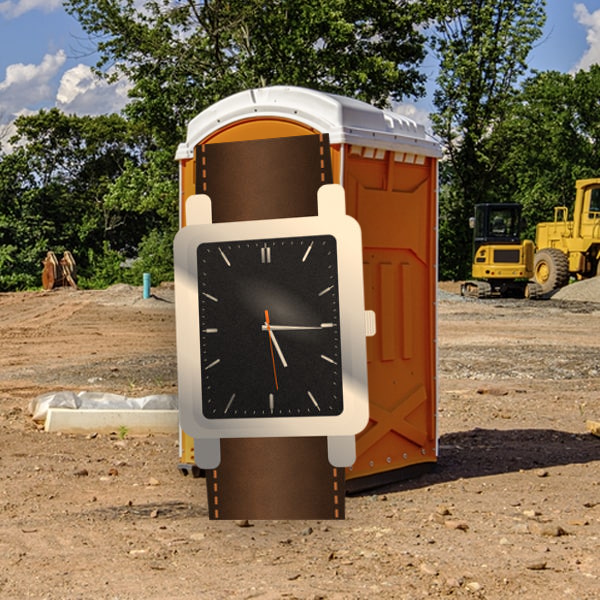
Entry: 5 h 15 min 29 s
